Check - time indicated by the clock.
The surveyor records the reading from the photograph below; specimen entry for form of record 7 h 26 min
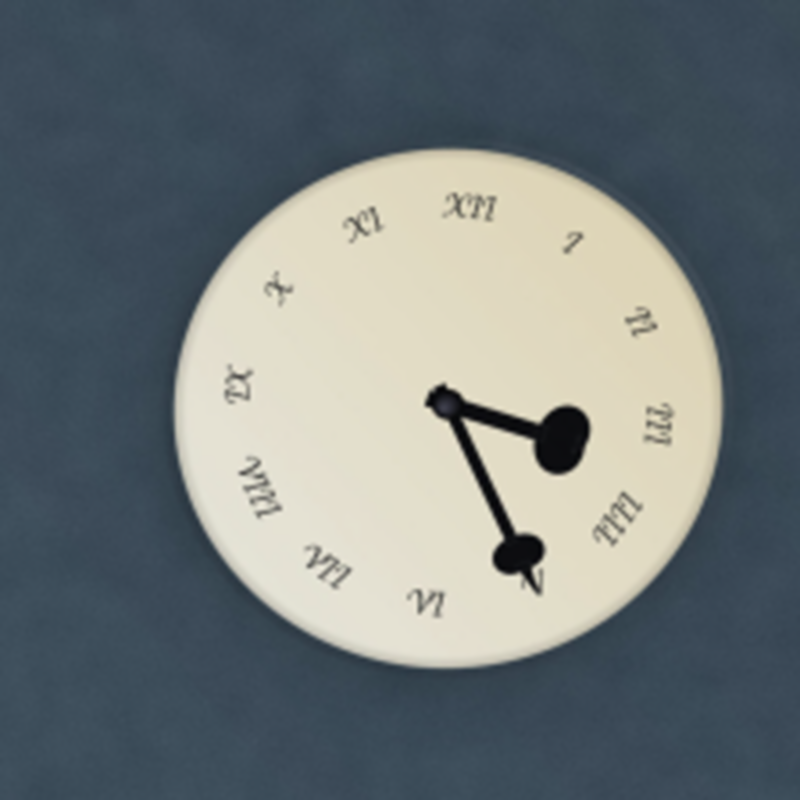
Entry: 3 h 25 min
